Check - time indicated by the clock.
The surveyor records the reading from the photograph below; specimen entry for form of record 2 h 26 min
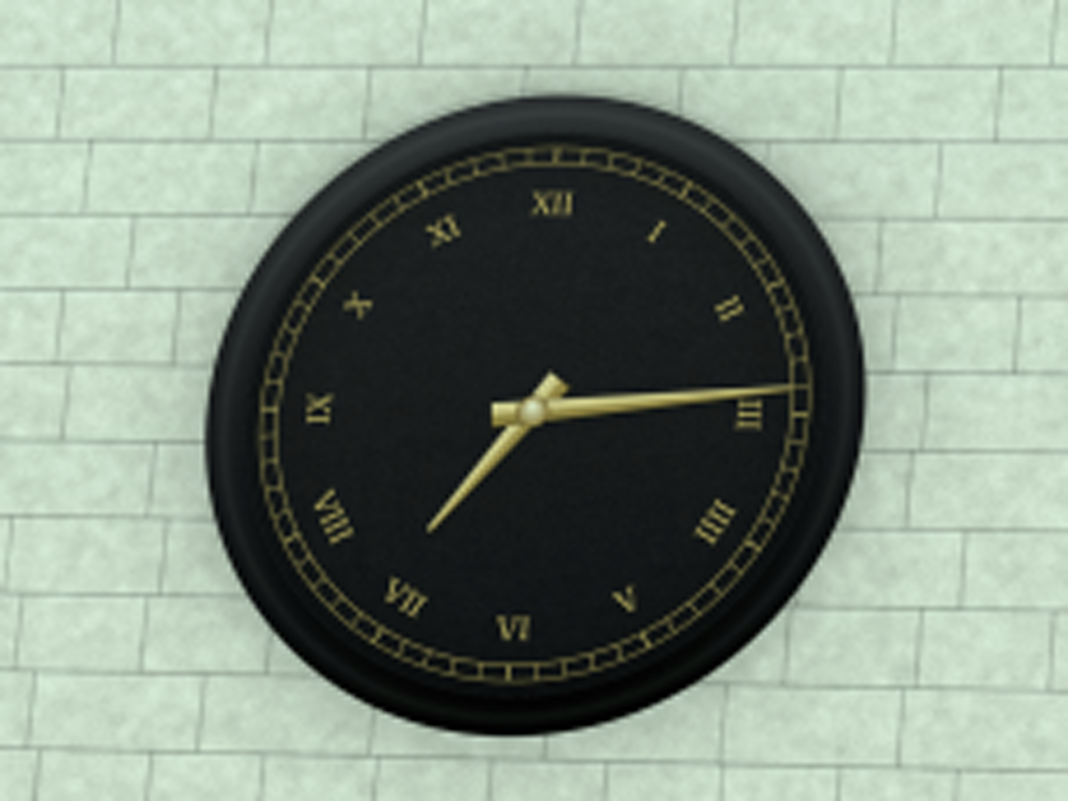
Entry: 7 h 14 min
